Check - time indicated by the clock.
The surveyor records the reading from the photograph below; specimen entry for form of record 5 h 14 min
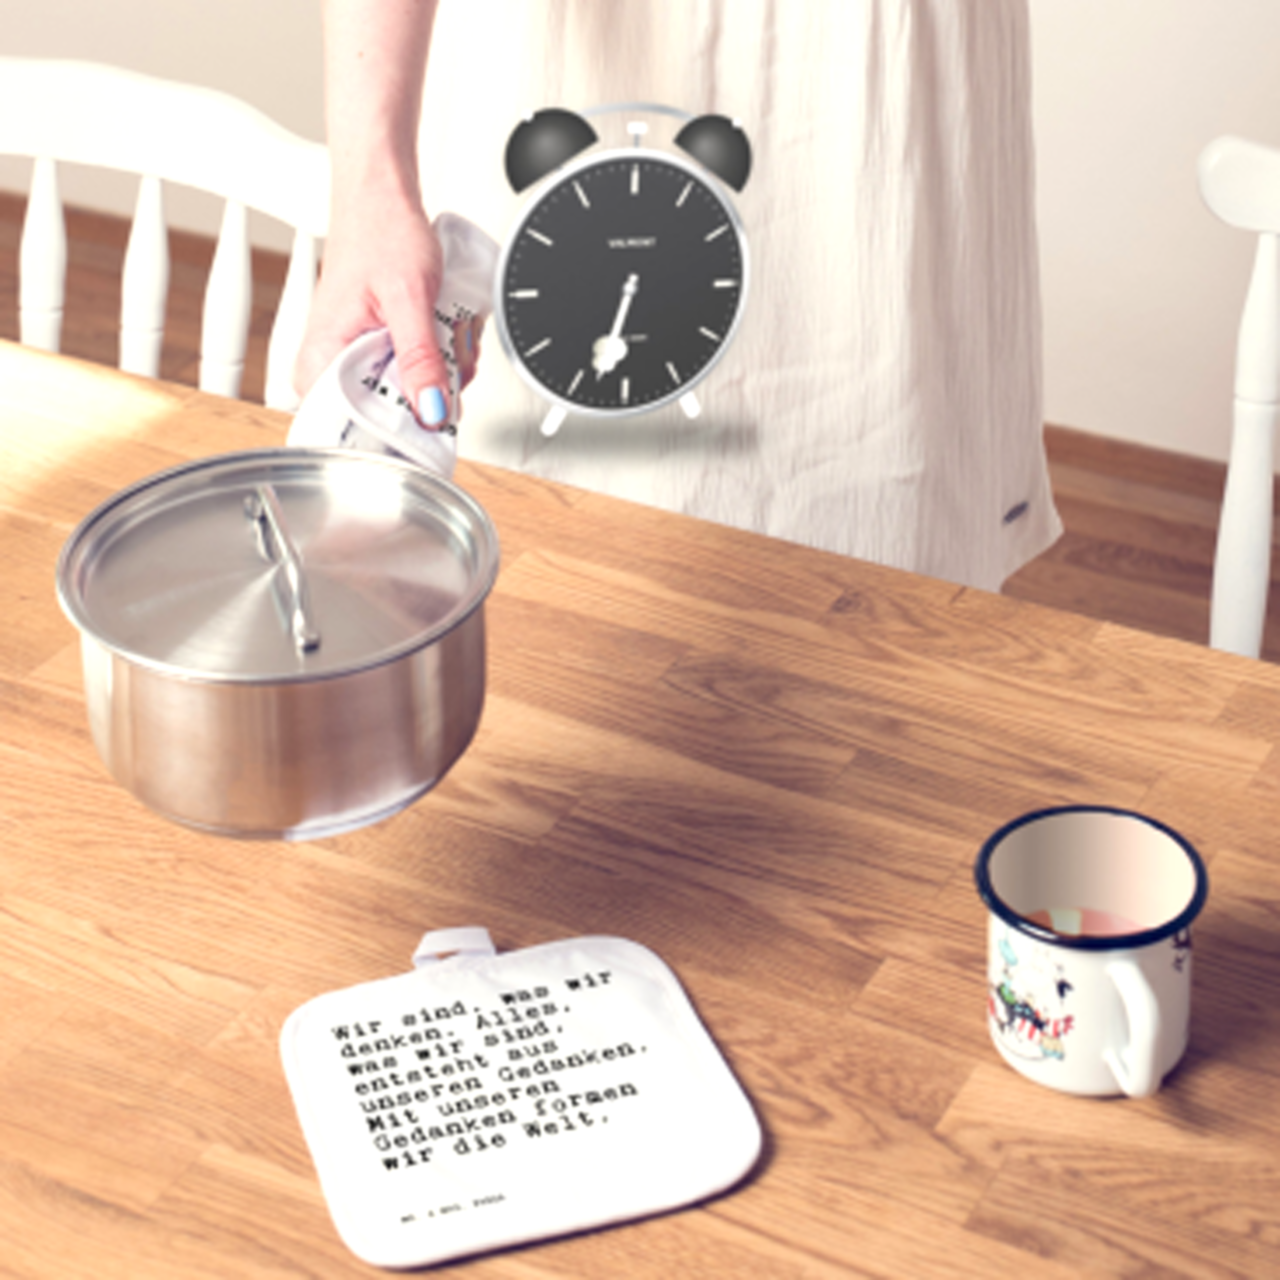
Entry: 6 h 33 min
